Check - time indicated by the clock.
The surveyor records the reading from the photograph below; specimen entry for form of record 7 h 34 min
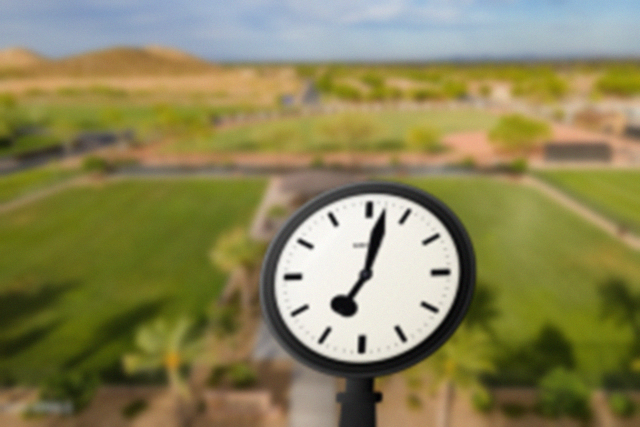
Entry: 7 h 02 min
